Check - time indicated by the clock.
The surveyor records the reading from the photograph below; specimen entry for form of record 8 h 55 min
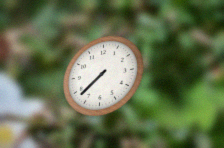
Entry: 7 h 38 min
